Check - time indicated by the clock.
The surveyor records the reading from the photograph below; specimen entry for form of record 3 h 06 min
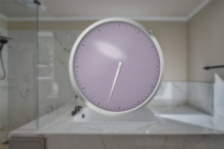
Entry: 6 h 33 min
